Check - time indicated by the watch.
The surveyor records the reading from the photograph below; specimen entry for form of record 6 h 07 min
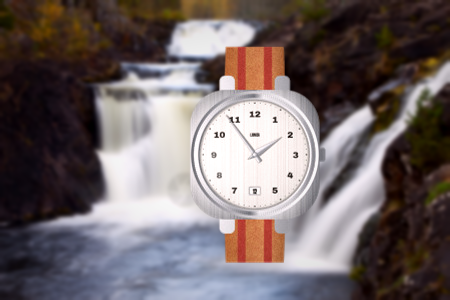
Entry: 1 h 54 min
